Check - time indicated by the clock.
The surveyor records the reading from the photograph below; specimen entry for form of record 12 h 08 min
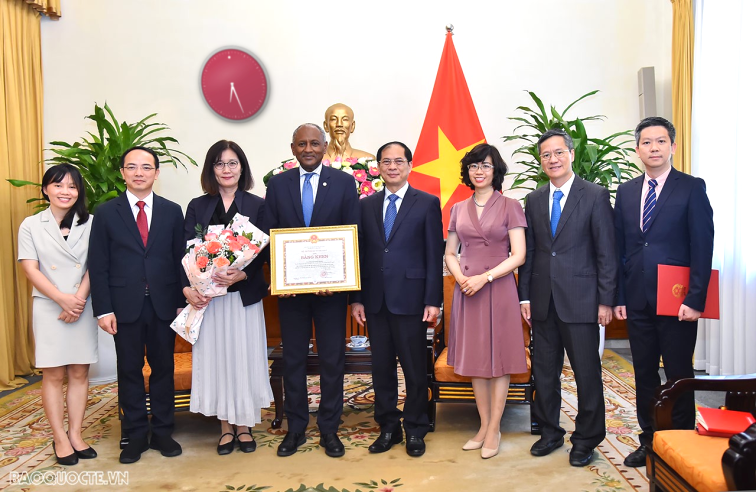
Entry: 6 h 27 min
